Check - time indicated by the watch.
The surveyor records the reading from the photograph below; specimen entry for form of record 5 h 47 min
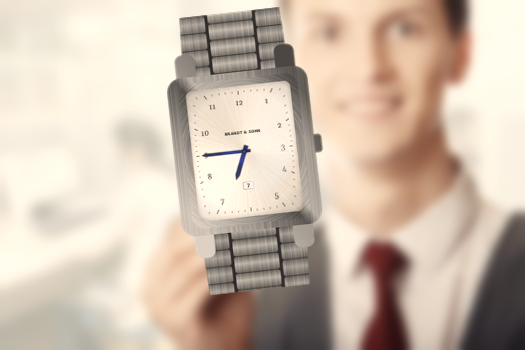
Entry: 6 h 45 min
